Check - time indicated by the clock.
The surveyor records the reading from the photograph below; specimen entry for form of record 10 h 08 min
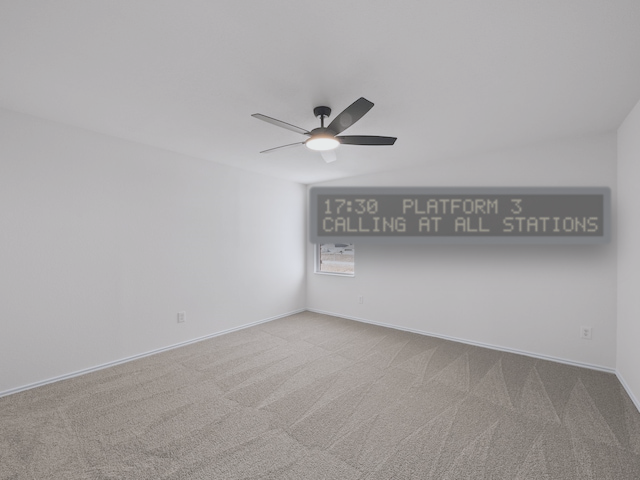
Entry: 17 h 30 min
